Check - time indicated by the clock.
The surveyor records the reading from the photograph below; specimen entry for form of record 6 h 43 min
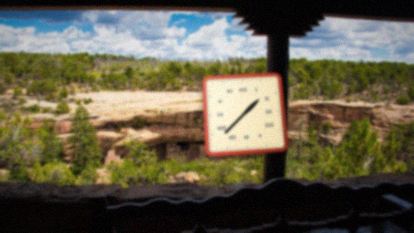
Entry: 1 h 38 min
